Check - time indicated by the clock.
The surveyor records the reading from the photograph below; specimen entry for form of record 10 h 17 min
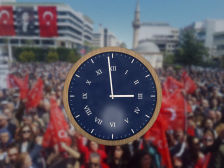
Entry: 2 h 59 min
